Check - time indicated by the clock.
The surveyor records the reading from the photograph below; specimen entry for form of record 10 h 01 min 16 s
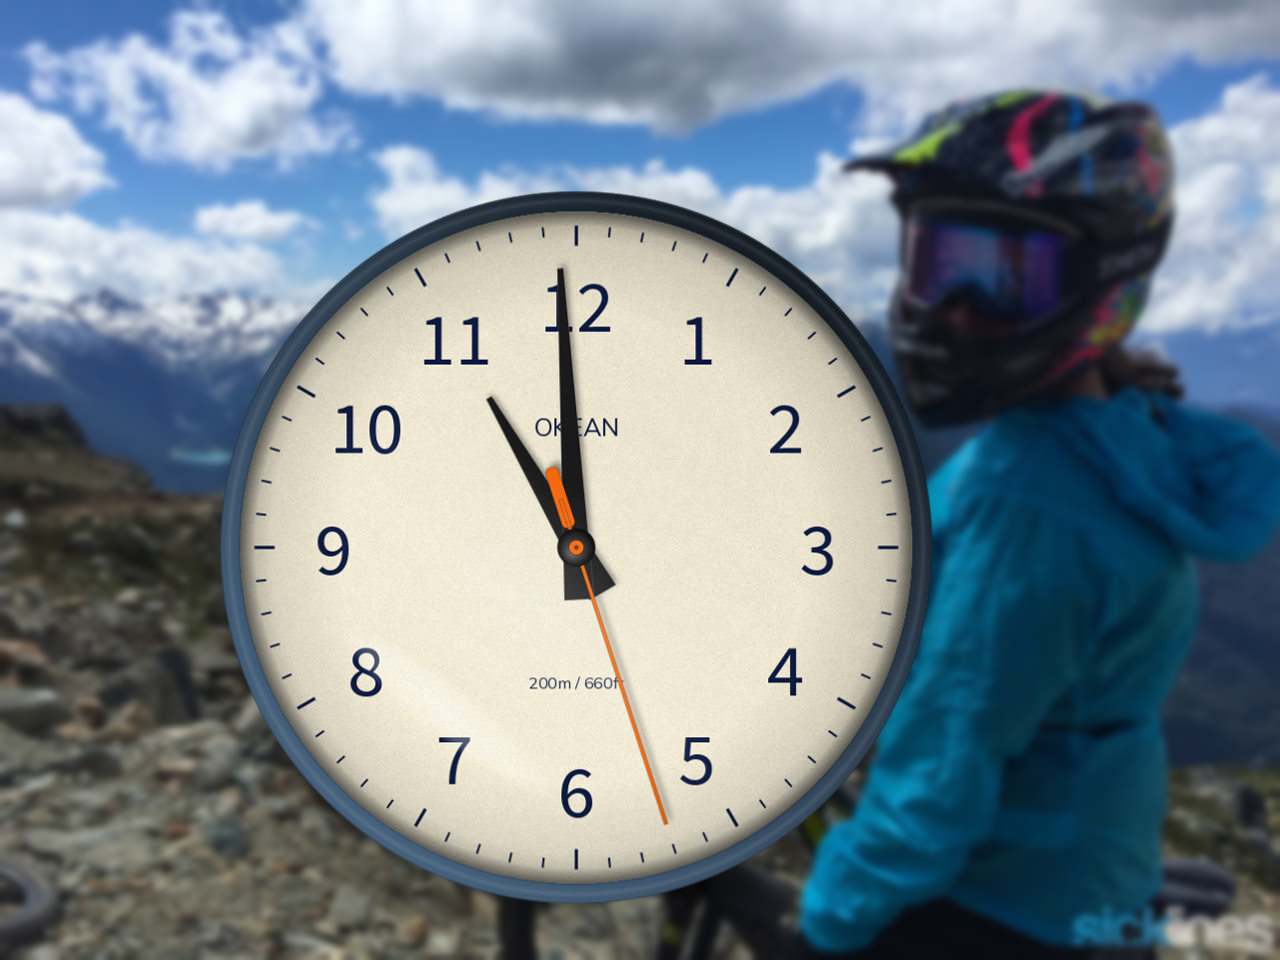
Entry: 10 h 59 min 27 s
